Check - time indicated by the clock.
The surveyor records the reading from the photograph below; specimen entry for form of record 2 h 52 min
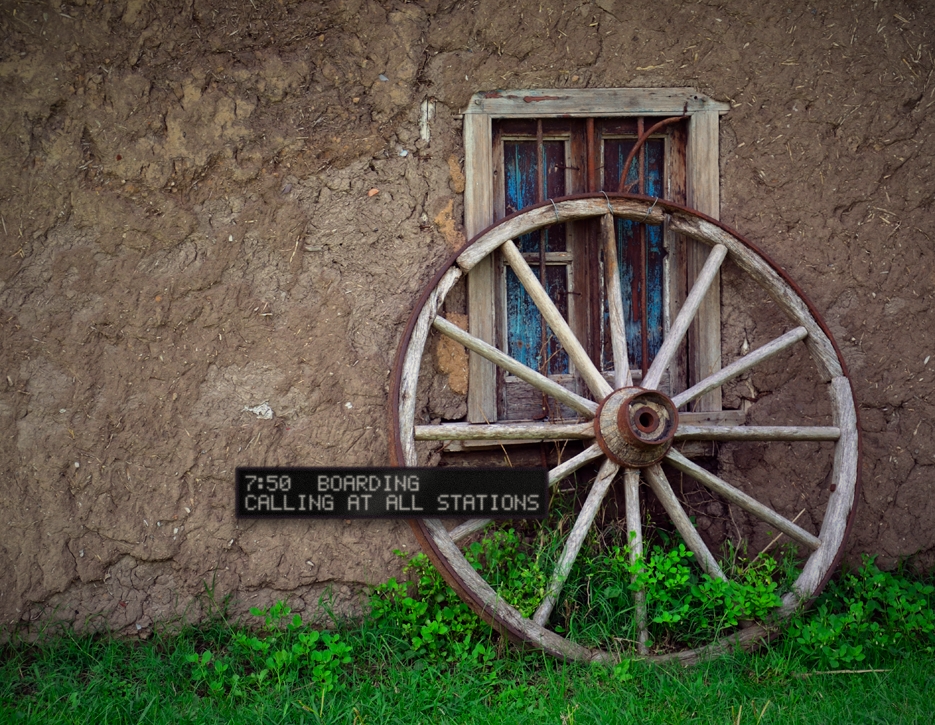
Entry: 7 h 50 min
